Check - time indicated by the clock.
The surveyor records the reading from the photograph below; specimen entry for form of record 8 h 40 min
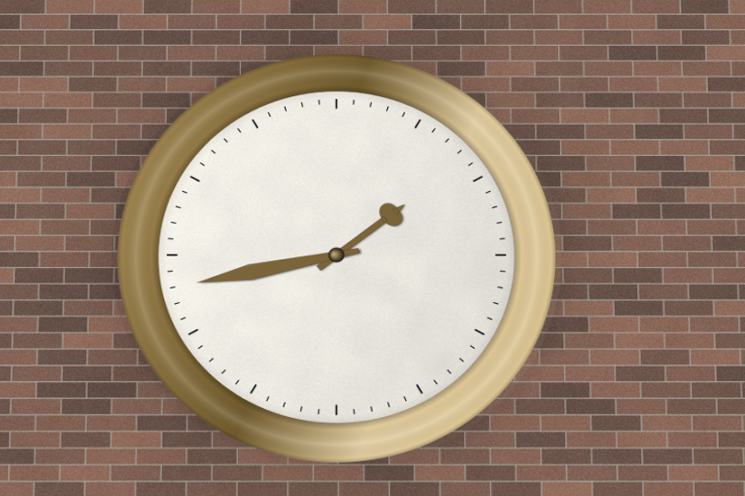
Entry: 1 h 43 min
